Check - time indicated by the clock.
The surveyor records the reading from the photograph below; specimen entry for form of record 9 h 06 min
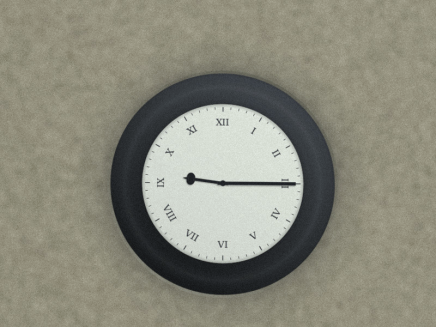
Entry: 9 h 15 min
